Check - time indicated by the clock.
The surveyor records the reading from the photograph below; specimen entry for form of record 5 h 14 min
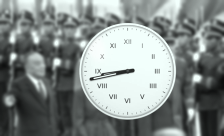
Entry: 8 h 43 min
